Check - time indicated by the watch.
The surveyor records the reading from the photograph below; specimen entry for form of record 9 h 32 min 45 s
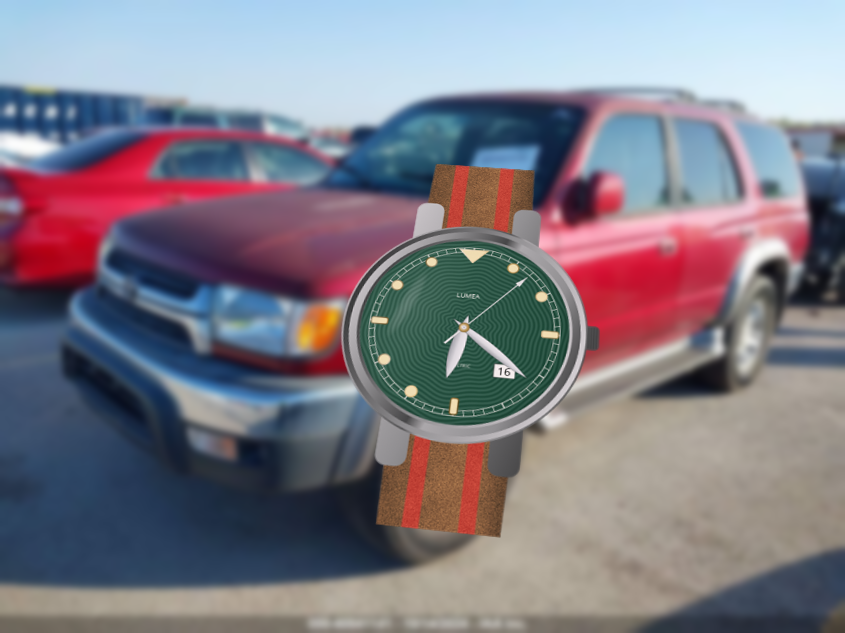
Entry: 6 h 21 min 07 s
